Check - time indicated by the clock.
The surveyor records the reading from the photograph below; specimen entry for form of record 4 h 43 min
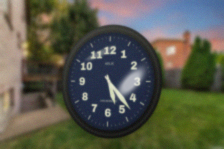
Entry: 5 h 23 min
